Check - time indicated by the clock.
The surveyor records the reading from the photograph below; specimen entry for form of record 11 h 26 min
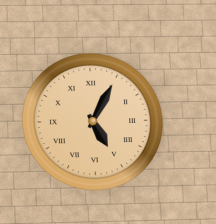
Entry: 5 h 05 min
